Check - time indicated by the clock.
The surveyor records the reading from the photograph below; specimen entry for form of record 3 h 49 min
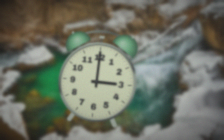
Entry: 3 h 00 min
